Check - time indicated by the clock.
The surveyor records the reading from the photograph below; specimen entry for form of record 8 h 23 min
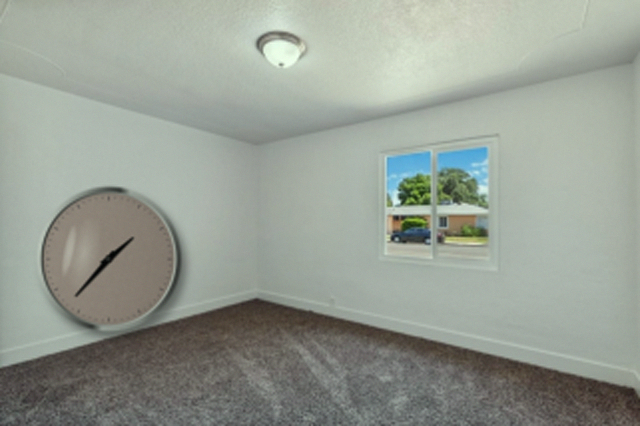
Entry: 1 h 37 min
